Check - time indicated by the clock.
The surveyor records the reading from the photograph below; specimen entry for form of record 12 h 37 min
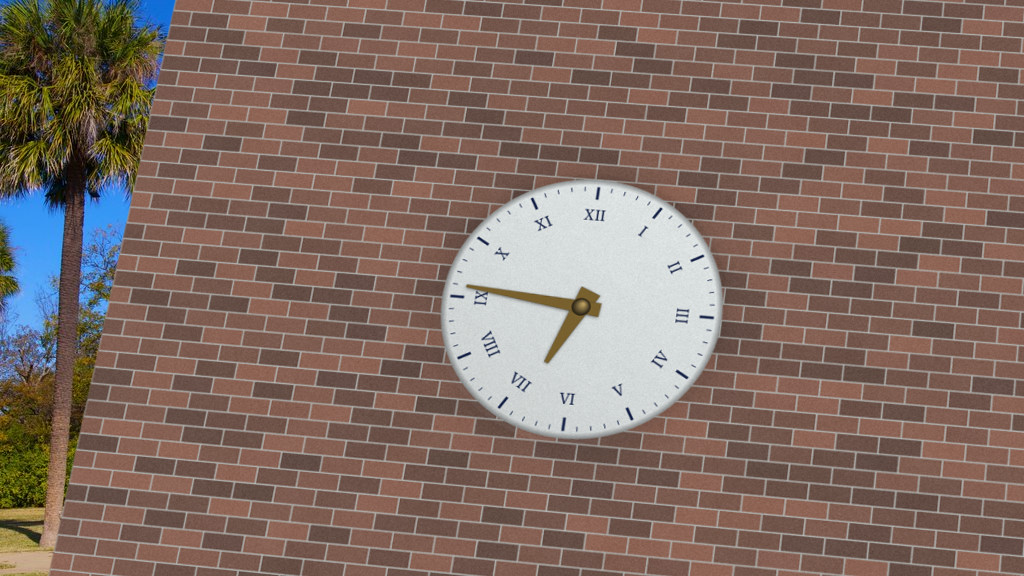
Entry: 6 h 46 min
